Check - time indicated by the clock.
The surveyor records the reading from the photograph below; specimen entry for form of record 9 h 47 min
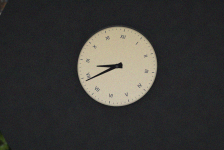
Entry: 8 h 39 min
